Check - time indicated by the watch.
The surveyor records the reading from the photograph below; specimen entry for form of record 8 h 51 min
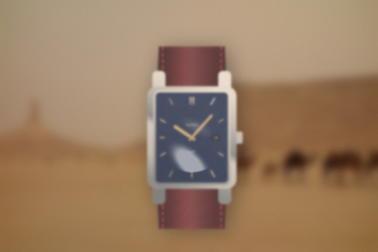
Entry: 10 h 07 min
